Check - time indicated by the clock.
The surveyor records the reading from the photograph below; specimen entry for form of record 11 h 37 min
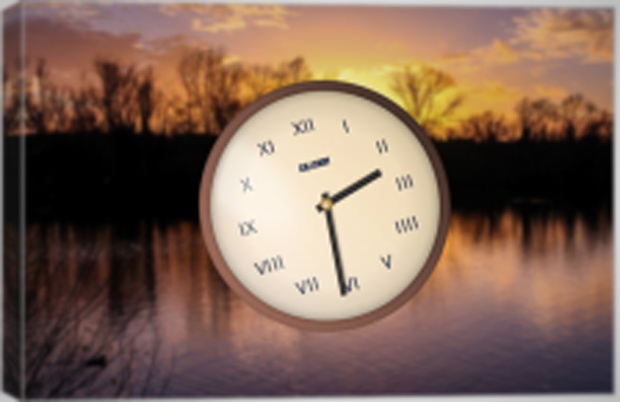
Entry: 2 h 31 min
